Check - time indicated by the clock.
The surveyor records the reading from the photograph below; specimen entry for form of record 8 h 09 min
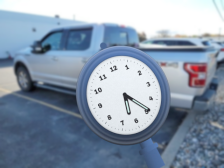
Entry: 6 h 24 min
